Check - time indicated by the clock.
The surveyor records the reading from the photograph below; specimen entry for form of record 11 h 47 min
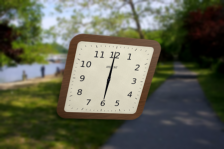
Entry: 6 h 00 min
